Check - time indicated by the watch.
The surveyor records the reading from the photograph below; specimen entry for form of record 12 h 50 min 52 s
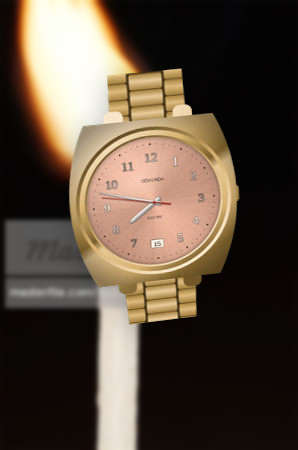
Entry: 7 h 47 min 47 s
